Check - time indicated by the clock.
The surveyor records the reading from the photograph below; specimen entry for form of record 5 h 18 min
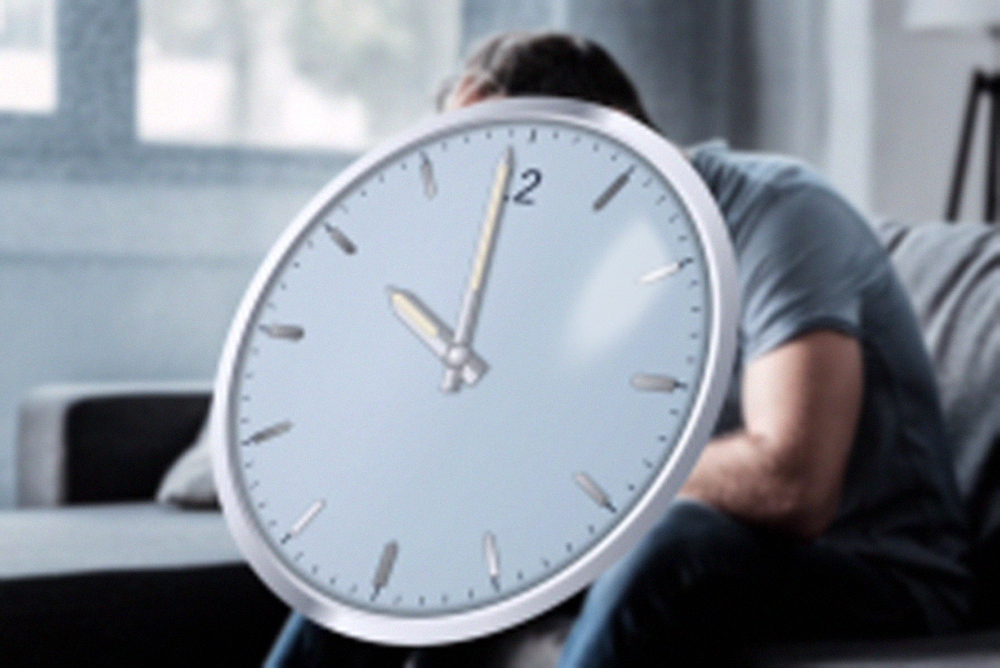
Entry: 9 h 59 min
